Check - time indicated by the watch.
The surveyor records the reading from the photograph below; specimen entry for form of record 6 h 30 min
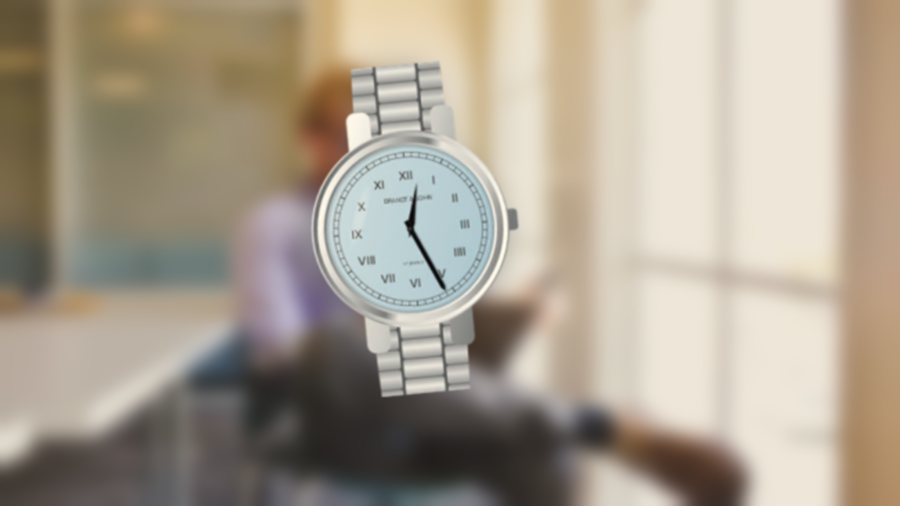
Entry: 12 h 26 min
